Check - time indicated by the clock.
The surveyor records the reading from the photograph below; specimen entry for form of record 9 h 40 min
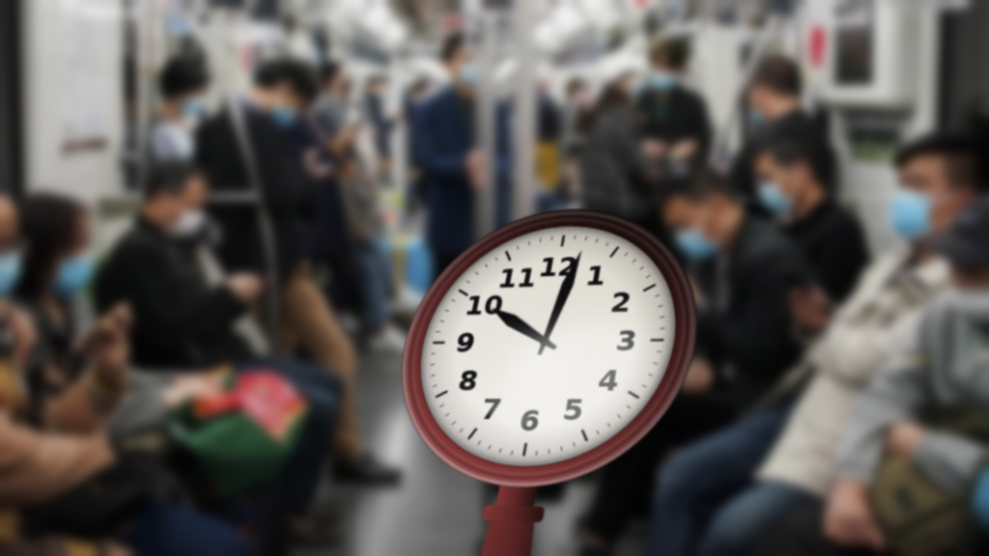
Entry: 10 h 02 min
